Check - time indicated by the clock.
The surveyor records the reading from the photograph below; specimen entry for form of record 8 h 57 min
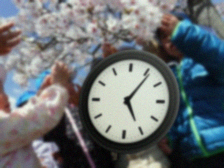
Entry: 5 h 06 min
